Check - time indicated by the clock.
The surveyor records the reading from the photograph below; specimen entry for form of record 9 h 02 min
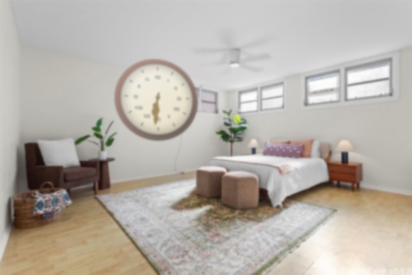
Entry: 6 h 31 min
